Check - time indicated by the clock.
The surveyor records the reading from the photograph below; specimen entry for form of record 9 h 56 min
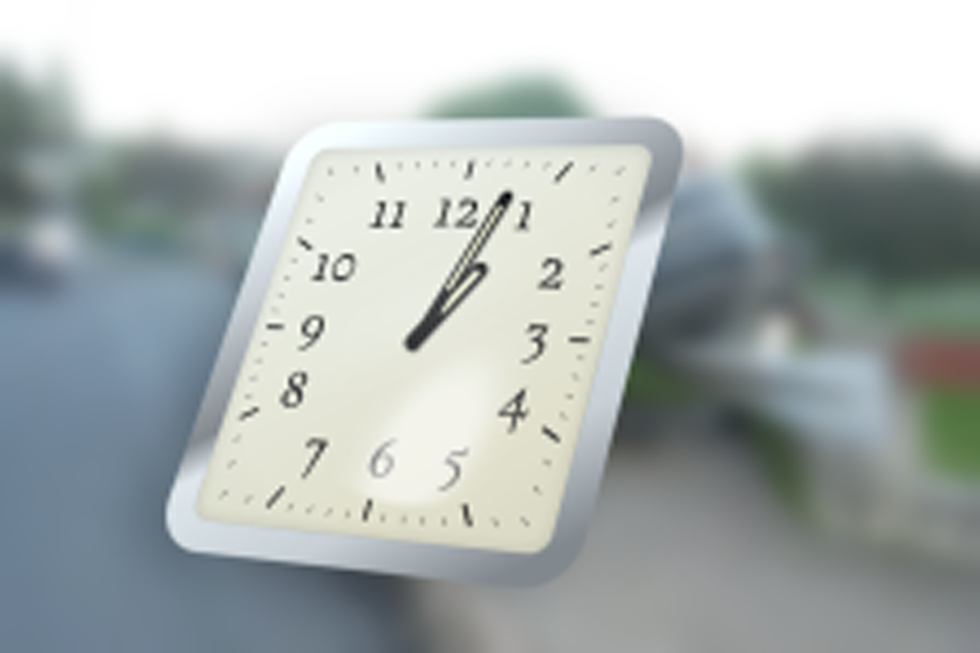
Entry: 1 h 03 min
